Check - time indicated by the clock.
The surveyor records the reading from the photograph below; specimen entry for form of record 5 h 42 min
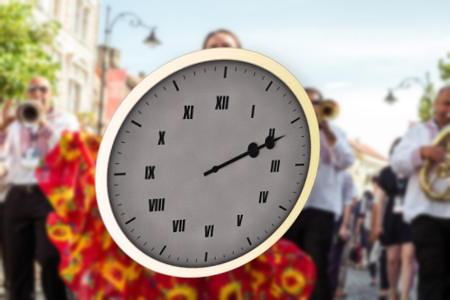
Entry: 2 h 11 min
